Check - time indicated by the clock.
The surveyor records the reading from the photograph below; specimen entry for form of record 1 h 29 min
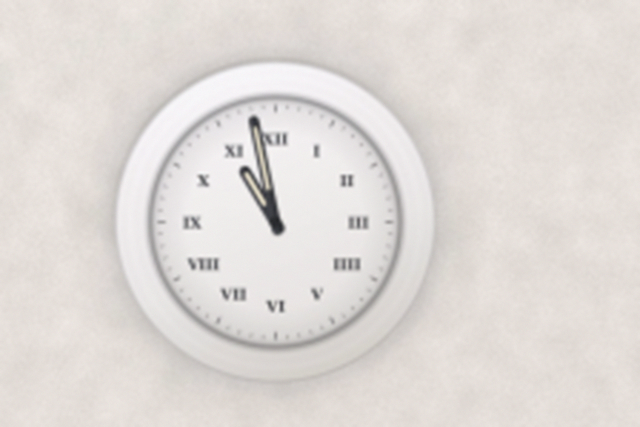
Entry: 10 h 58 min
